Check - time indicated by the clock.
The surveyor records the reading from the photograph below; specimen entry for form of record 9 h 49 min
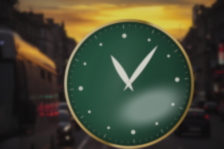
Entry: 11 h 07 min
